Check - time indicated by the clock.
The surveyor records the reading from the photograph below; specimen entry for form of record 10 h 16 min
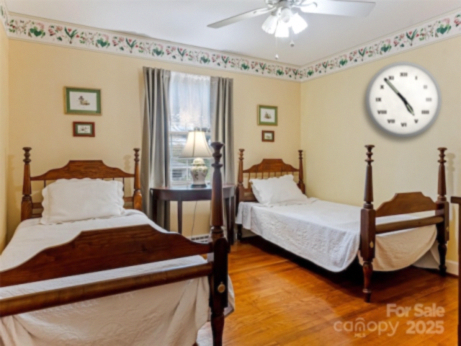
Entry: 4 h 53 min
